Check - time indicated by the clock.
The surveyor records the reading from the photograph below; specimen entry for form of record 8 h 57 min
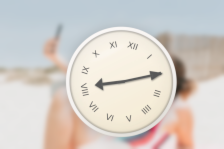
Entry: 8 h 10 min
